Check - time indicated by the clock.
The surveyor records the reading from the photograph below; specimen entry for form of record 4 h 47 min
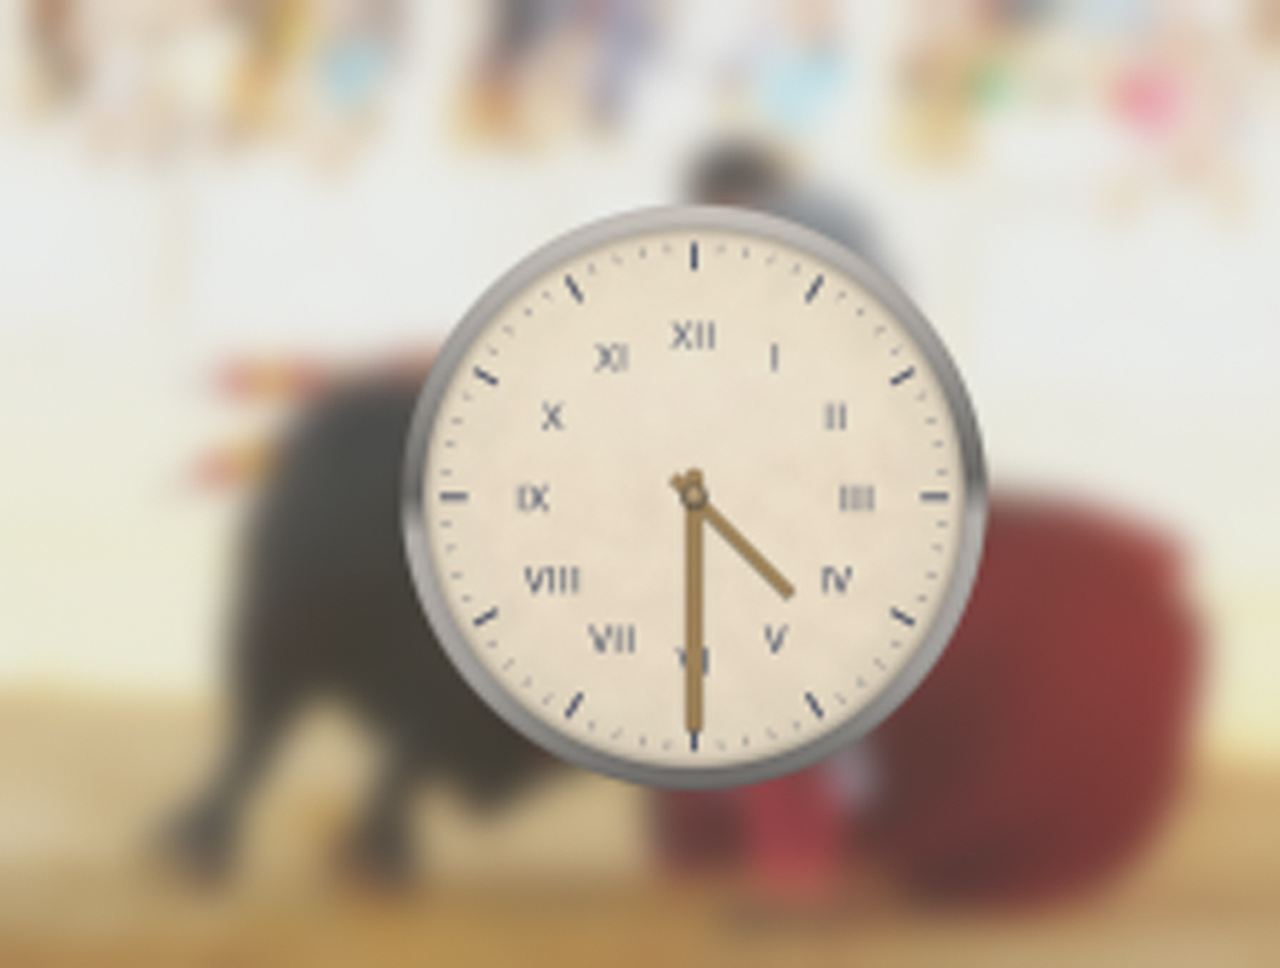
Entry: 4 h 30 min
